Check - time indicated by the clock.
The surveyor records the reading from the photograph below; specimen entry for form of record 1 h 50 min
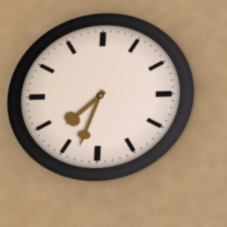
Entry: 7 h 33 min
